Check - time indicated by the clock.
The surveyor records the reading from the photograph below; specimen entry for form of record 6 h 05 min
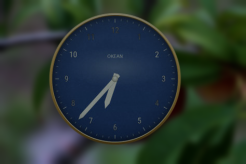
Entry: 6 h 37 min
